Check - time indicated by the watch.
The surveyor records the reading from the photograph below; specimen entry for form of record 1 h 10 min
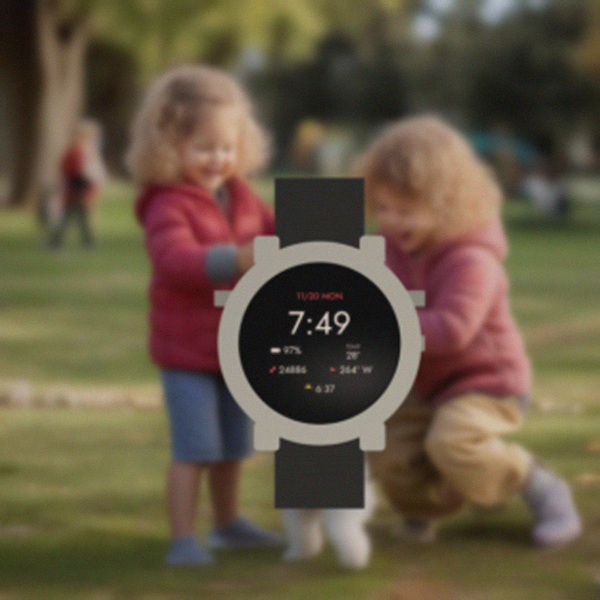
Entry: 7 h 49 min
